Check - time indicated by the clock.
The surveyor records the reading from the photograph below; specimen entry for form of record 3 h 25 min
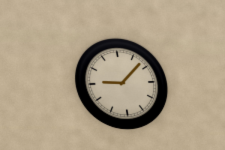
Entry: 9 h 08 min
